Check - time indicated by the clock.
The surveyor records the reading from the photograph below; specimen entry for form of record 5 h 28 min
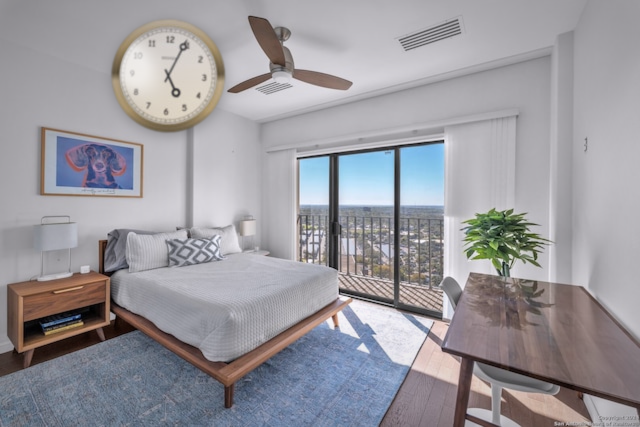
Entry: 5 h 04 min
